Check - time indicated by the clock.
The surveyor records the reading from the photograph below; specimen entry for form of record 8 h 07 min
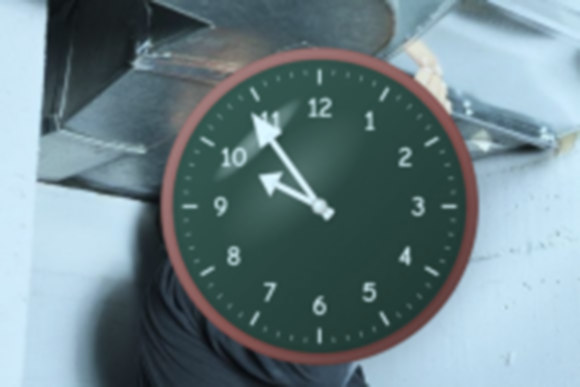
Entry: 9 h 54 min
